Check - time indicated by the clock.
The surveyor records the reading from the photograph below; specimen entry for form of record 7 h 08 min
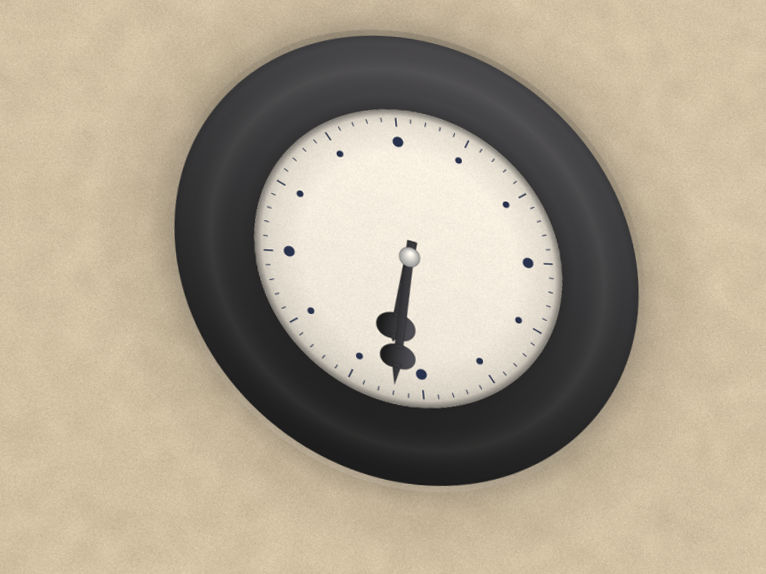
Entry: 6 h 32 min
